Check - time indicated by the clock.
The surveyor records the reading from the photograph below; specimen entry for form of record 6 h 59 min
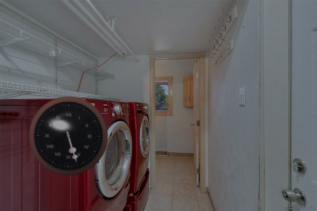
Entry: 5 h 27 min
